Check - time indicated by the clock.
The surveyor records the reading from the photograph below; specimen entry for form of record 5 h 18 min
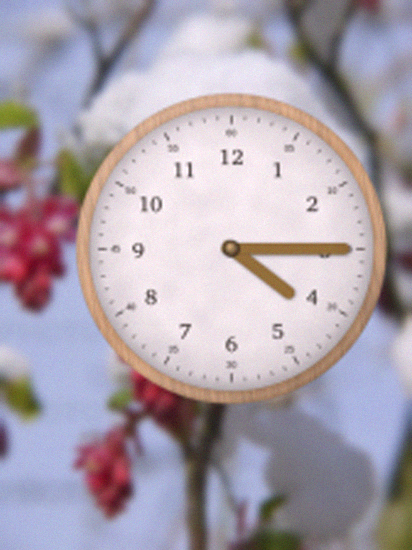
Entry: 4 h 15 min
